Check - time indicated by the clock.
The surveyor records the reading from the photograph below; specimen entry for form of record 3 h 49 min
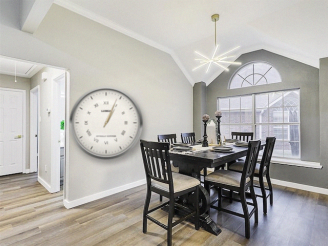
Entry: 1 h 04 min
